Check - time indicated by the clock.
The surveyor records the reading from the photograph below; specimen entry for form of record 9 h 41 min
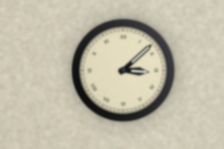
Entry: 3 h 08 min
